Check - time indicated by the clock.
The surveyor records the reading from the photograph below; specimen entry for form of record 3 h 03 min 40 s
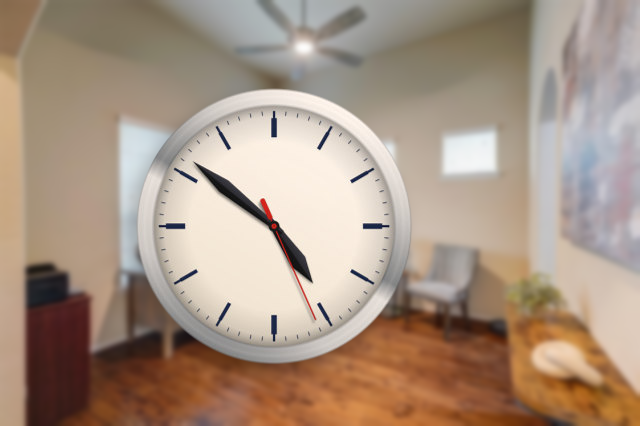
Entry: 4 h 51 min 26 s
